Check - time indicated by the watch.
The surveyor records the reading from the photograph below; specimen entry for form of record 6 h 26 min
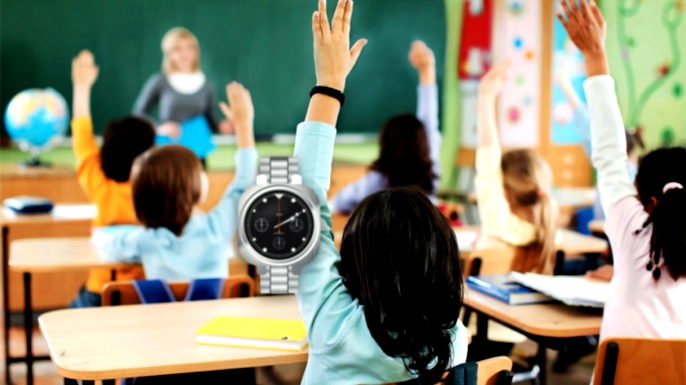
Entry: 2 h 10 min
